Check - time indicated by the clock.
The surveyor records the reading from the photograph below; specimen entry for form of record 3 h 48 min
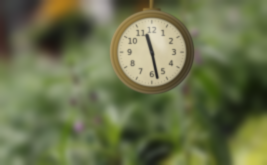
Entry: 11 h 28 min
